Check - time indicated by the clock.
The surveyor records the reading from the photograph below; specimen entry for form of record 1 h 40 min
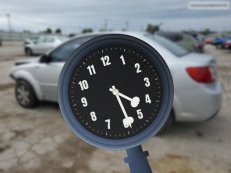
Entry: 4 h 29 min
